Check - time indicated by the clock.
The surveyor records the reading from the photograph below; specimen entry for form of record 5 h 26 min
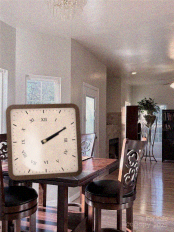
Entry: 2 h 10 min
